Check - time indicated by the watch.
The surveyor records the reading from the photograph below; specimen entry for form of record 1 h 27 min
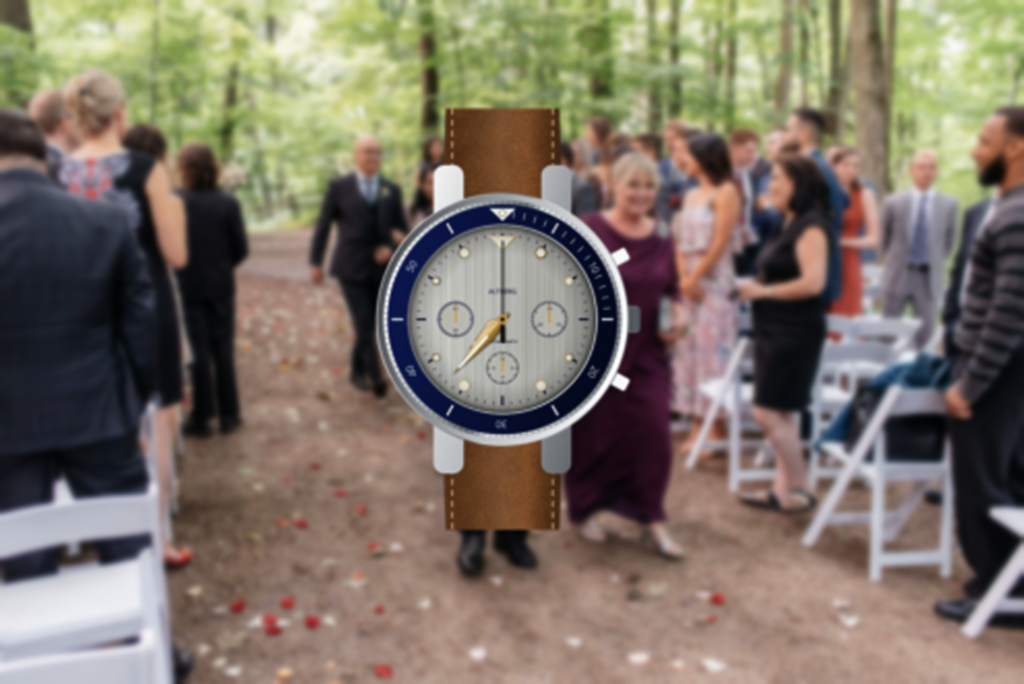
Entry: 7 h 37 min
